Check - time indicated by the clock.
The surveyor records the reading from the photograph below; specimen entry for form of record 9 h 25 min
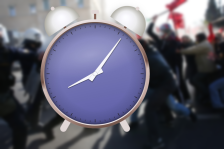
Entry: 8 h 06 min
